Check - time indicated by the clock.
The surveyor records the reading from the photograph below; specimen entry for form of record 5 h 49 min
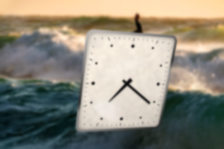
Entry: 7 h 21 min
